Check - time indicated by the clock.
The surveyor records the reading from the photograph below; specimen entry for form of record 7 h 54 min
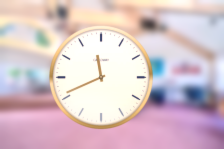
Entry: 11 h 41 min
